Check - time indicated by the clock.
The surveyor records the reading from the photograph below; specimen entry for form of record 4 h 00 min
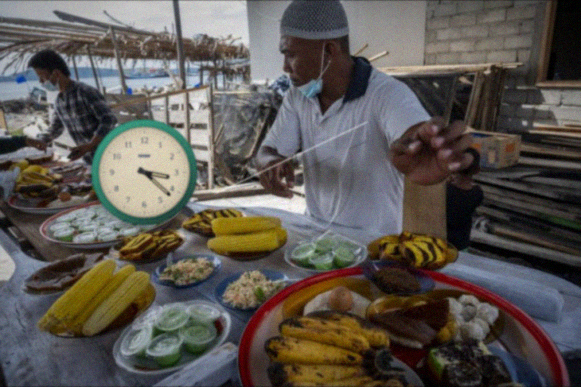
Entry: 3 h 22 min
